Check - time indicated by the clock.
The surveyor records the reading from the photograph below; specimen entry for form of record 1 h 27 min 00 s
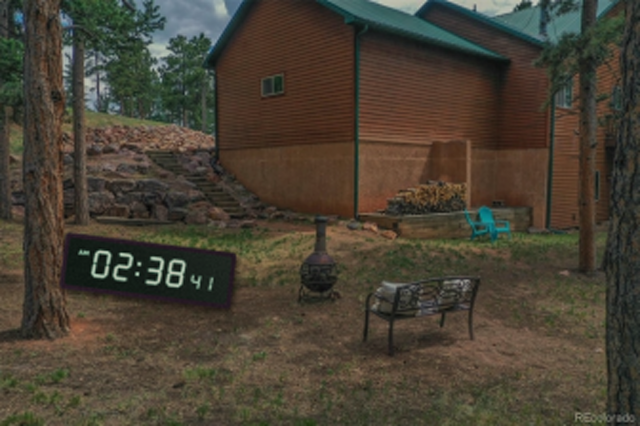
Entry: 2 h 38 min 41 s
